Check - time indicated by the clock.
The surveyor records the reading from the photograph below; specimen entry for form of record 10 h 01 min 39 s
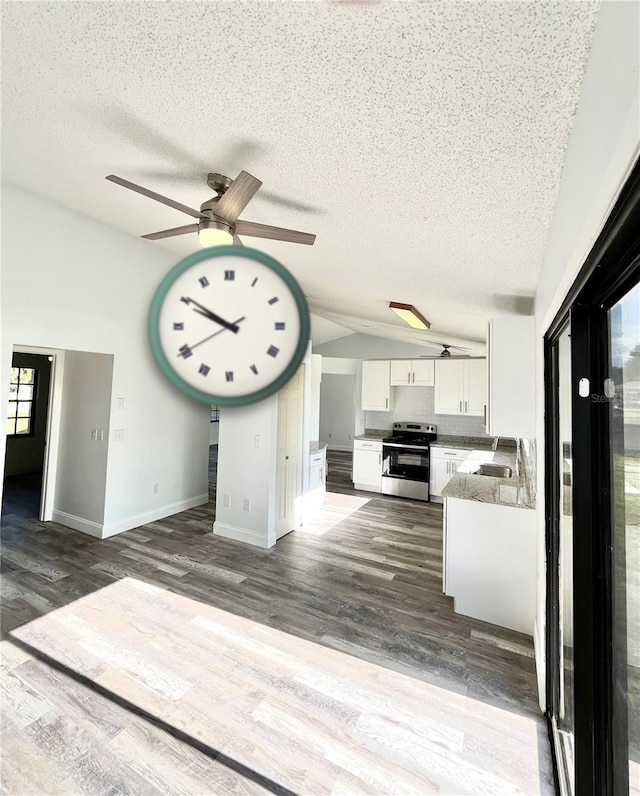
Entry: 9 h 50 min 40 s
